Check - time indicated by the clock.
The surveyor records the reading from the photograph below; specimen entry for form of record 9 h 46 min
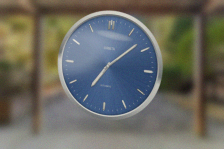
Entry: 7 h 08 min
